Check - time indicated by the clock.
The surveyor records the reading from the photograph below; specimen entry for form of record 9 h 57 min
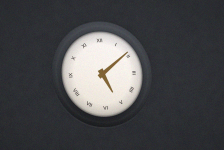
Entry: 5 h 09 min
